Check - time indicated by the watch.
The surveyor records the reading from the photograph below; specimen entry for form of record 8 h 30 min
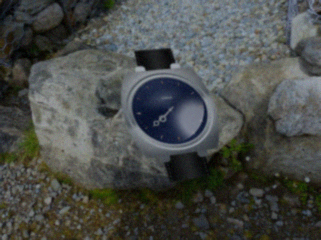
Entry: 7 h 39 min
